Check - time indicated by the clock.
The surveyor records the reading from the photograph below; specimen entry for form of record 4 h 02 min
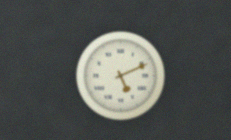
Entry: 5 h 11 min
